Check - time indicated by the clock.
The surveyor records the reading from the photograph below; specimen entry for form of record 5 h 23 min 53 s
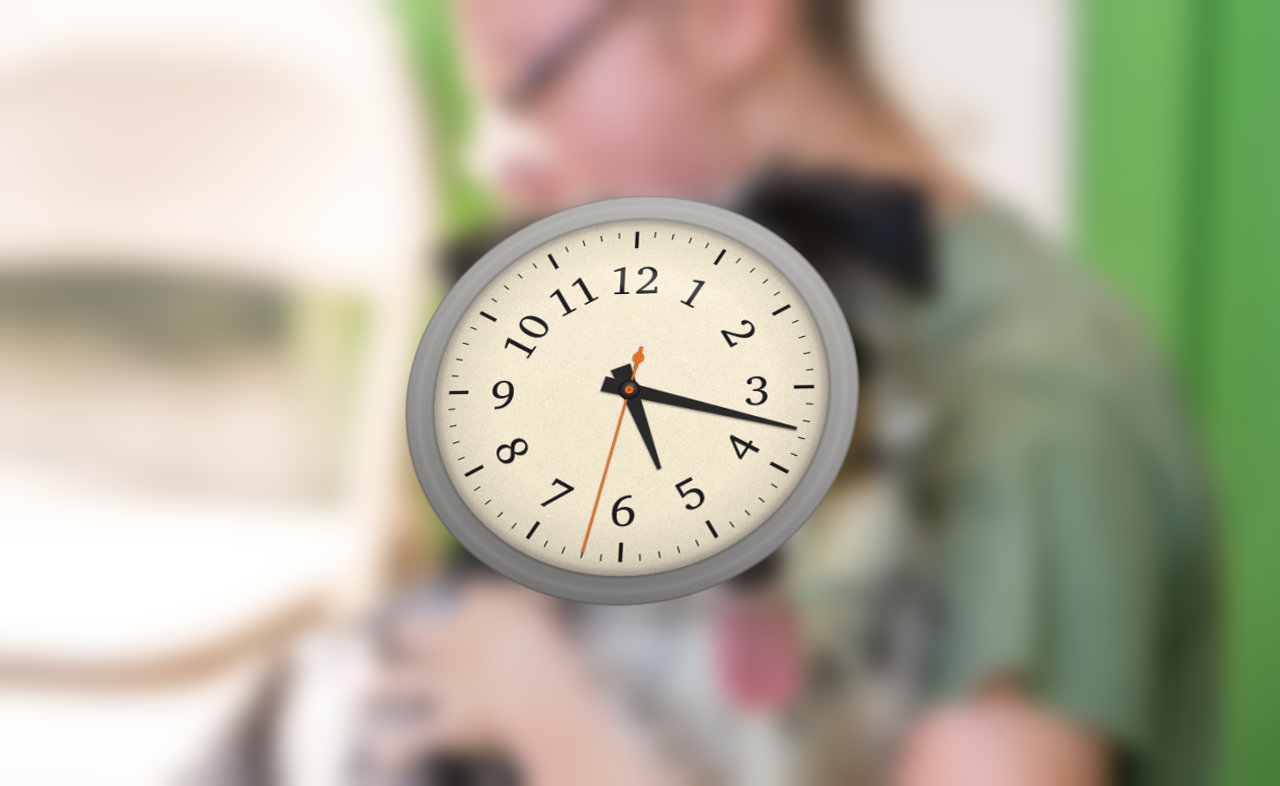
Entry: 5 h 17 min 32 s
